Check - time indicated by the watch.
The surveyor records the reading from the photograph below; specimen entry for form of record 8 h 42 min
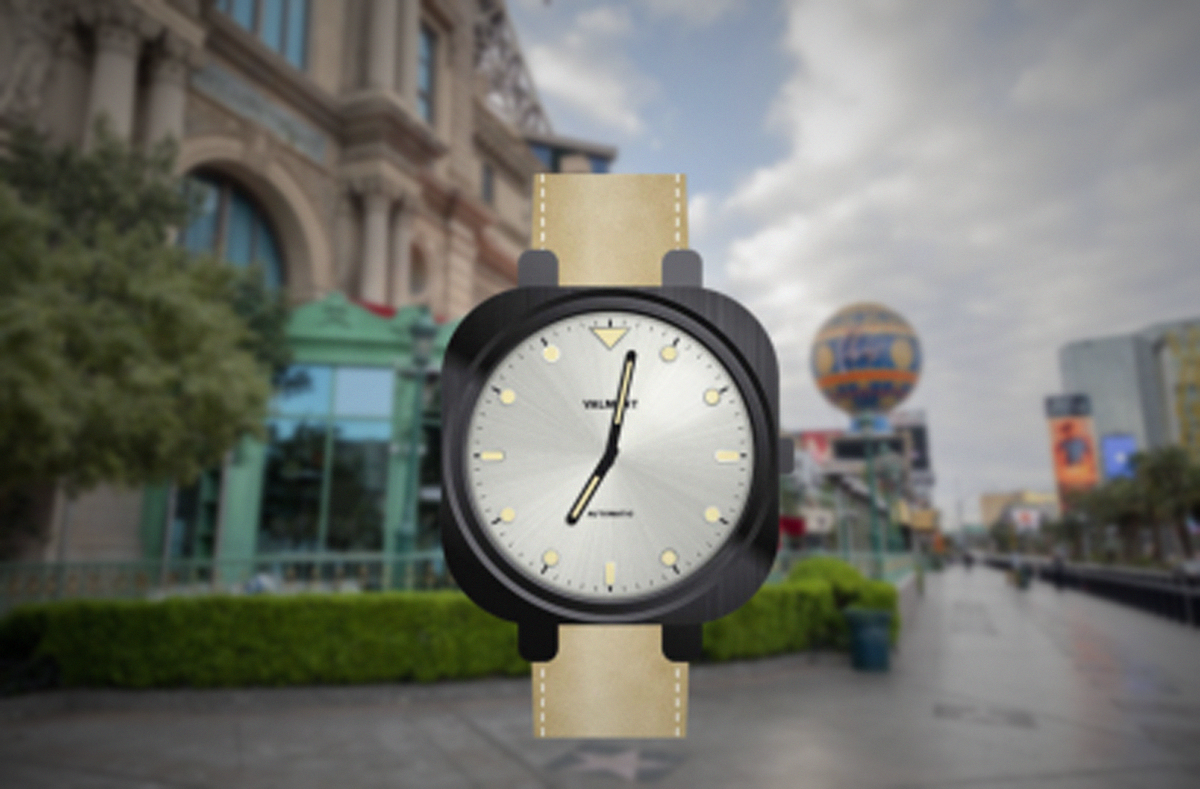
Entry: 7 h 02 min
